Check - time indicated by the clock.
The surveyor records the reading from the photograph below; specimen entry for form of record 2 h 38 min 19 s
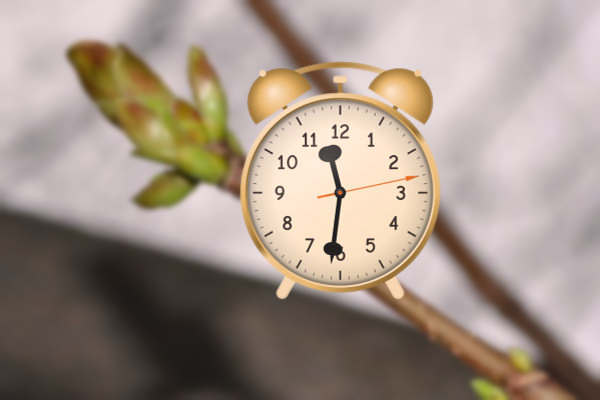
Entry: 11 h 31 min 13 s
